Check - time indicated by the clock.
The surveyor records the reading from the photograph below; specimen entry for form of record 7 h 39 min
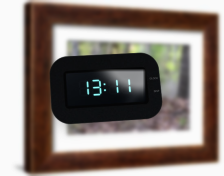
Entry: 13 h 11 min
